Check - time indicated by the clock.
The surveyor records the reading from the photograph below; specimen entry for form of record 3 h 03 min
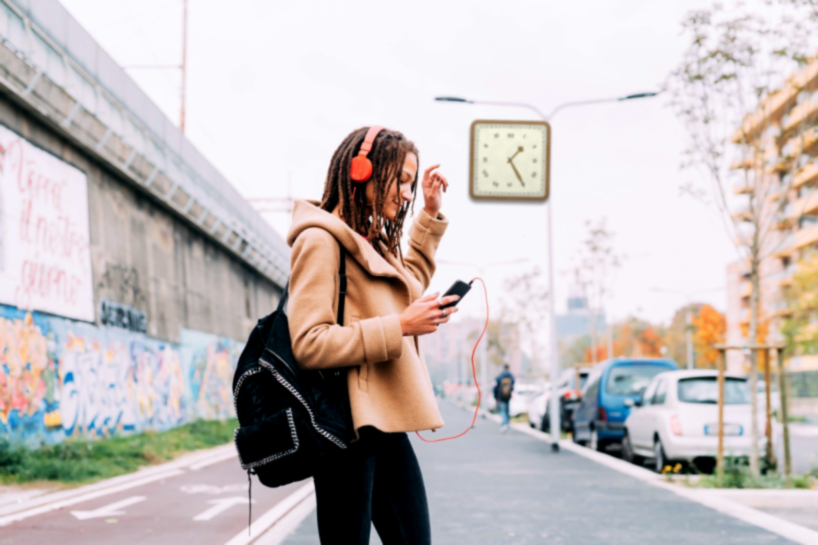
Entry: 1 h 25 min
